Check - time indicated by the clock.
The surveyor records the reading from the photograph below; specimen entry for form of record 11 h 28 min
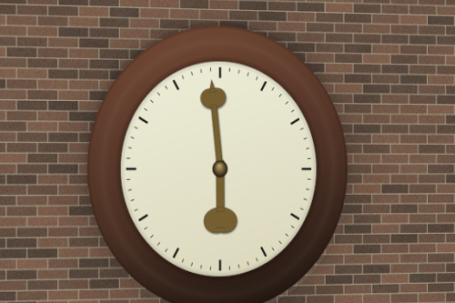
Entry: 5 h 59 min
